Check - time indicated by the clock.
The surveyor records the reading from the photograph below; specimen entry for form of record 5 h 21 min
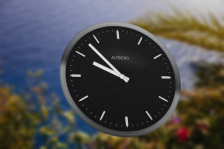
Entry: 9 h 53 min
